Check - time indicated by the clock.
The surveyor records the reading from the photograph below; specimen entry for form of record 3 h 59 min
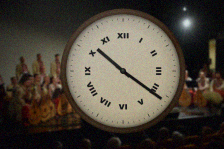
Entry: 10 h 21 min
